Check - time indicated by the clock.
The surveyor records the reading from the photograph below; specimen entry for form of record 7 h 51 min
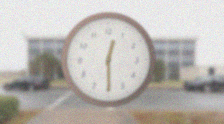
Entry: 12 h 30 min
